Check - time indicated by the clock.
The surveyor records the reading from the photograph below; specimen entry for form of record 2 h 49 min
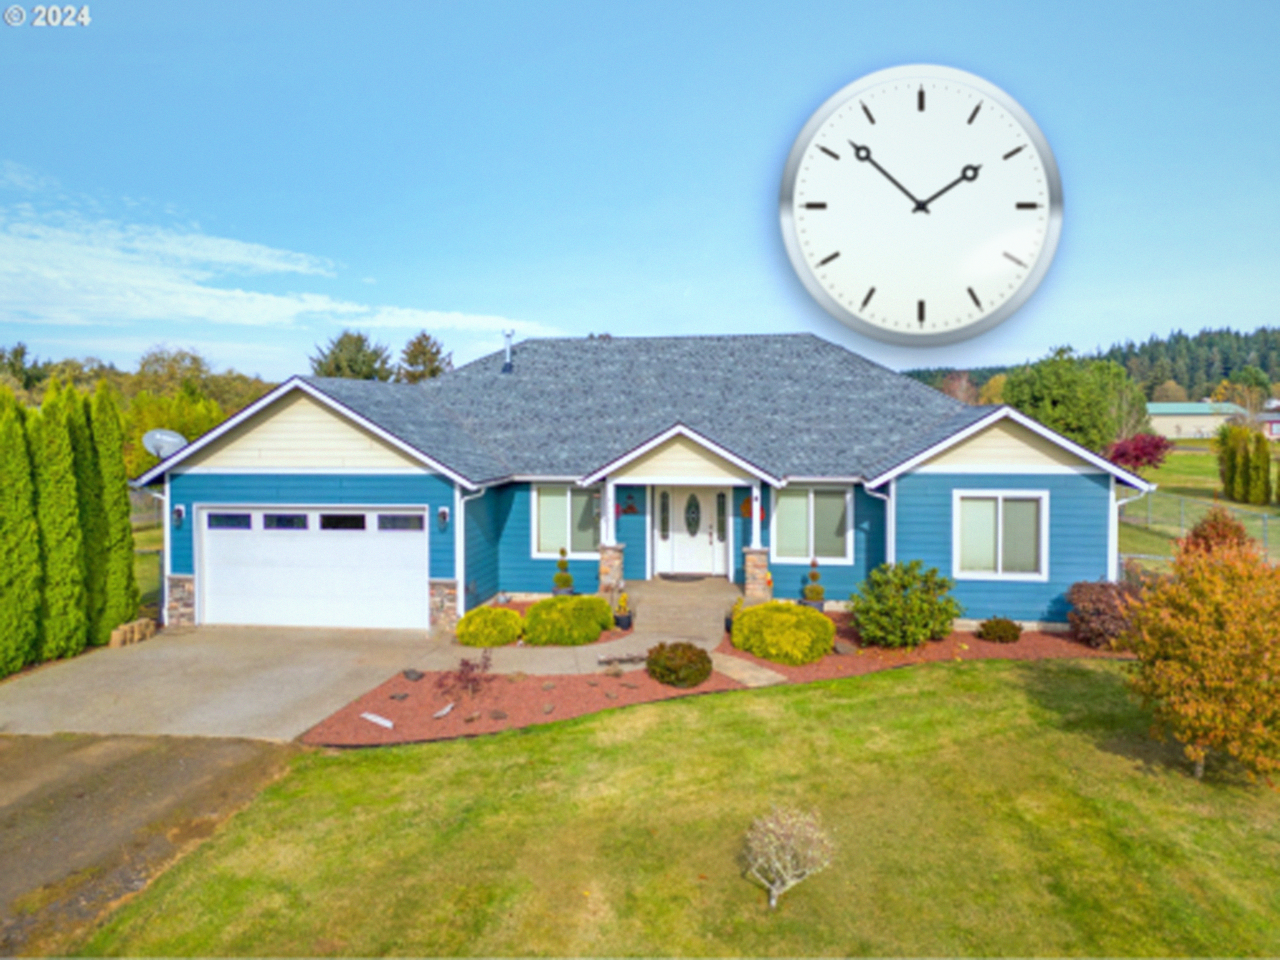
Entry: 1 h 52 min
